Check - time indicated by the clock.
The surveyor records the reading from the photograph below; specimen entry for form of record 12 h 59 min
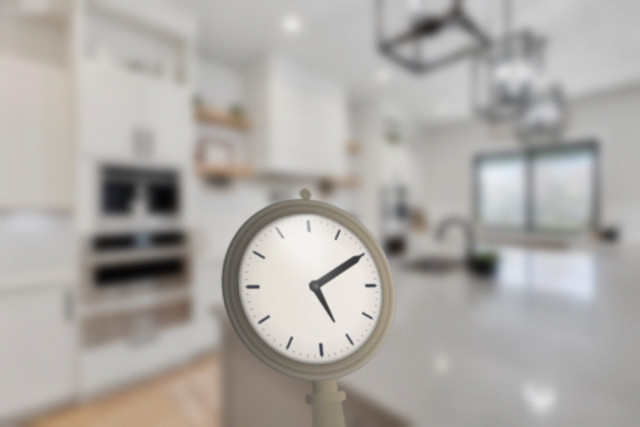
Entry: 5 h 10 min
